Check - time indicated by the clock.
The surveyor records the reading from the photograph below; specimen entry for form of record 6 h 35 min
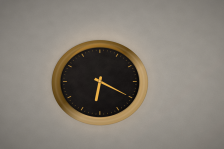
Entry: 6 h 20 min
